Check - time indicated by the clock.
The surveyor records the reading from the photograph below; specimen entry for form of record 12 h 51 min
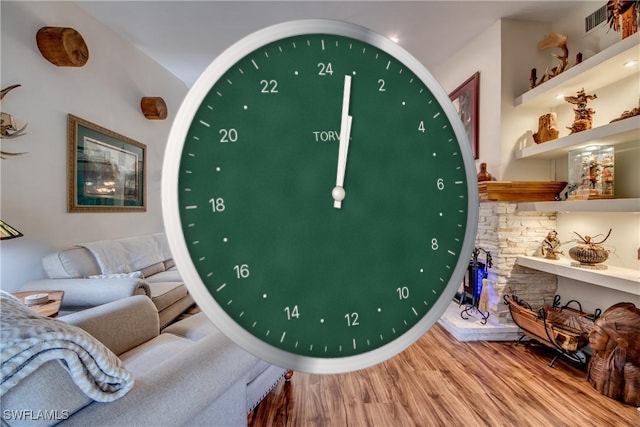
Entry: 1 h 02 min
